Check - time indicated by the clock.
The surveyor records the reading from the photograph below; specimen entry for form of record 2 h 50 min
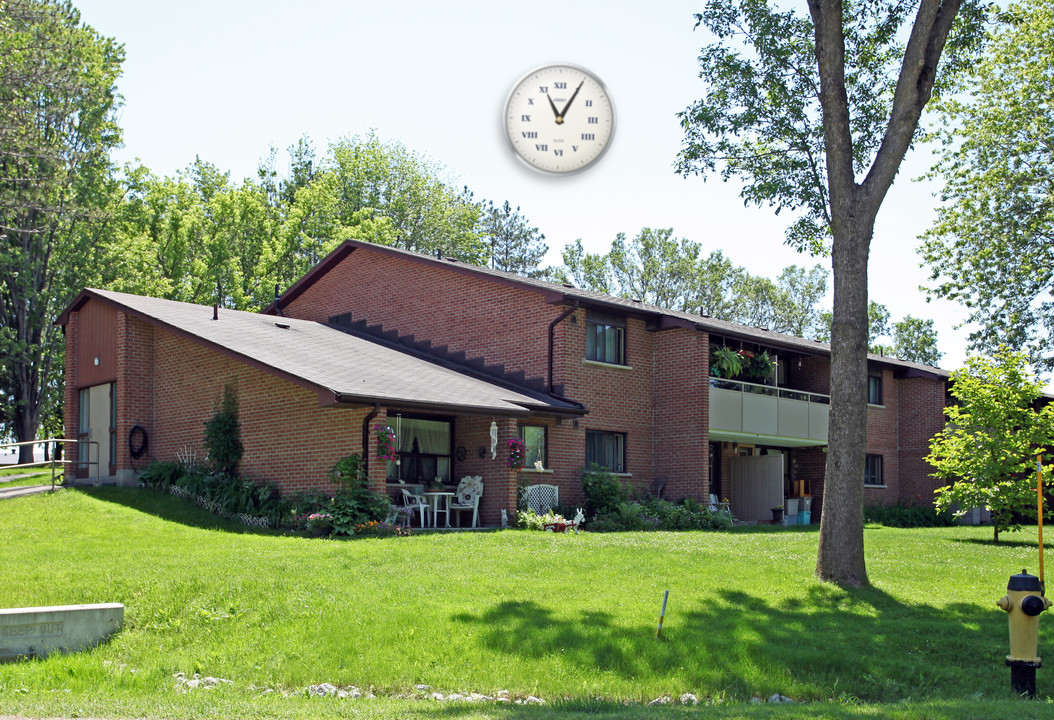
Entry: 11 h 05 min
